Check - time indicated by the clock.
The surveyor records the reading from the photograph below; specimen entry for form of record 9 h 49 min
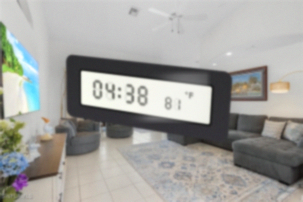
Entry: 4 h 38 min
